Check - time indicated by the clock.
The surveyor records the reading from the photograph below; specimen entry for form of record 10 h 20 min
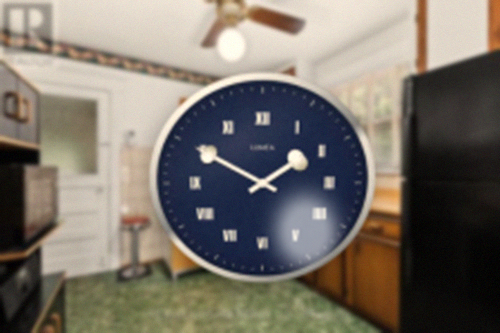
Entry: 1 h 50 min
